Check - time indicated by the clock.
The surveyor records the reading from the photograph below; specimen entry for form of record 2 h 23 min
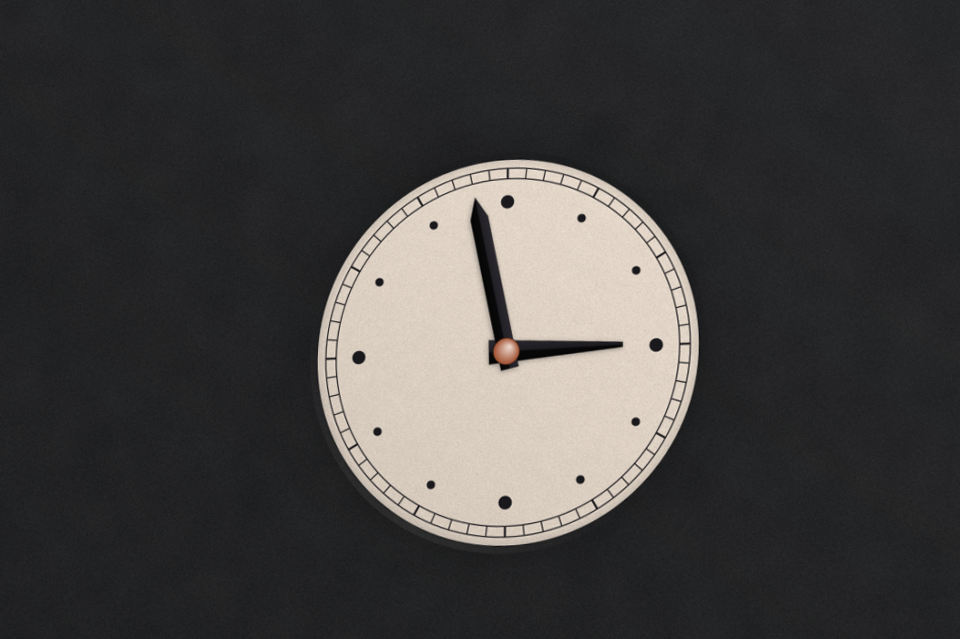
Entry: 2 h 58 min
